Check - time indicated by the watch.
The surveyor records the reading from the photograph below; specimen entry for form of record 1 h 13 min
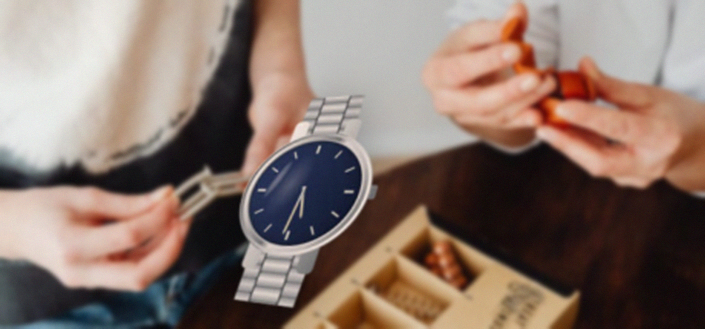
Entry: 5 h 31 min
